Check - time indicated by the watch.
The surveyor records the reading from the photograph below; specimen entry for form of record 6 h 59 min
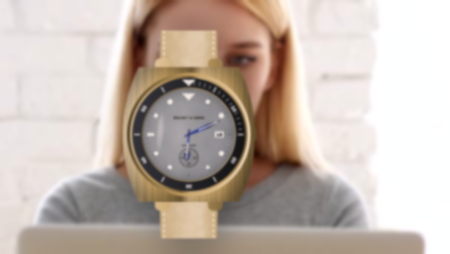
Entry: 6 h 11 min
